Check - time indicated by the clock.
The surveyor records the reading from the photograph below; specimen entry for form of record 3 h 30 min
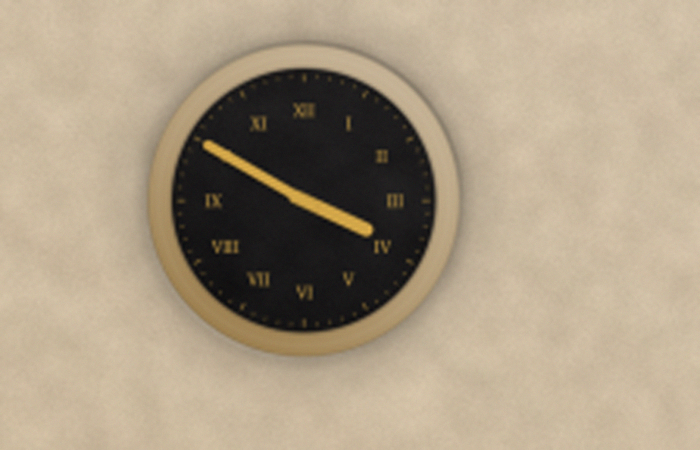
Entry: 3 h 50 min
